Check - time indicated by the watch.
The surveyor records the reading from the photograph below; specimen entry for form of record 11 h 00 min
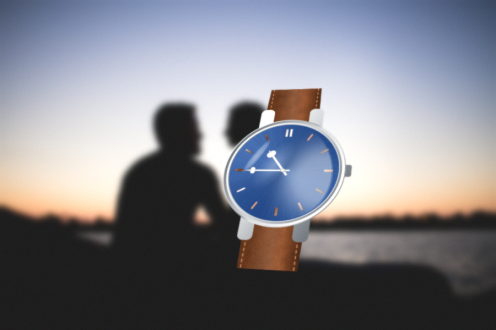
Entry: 10 h 45 min
